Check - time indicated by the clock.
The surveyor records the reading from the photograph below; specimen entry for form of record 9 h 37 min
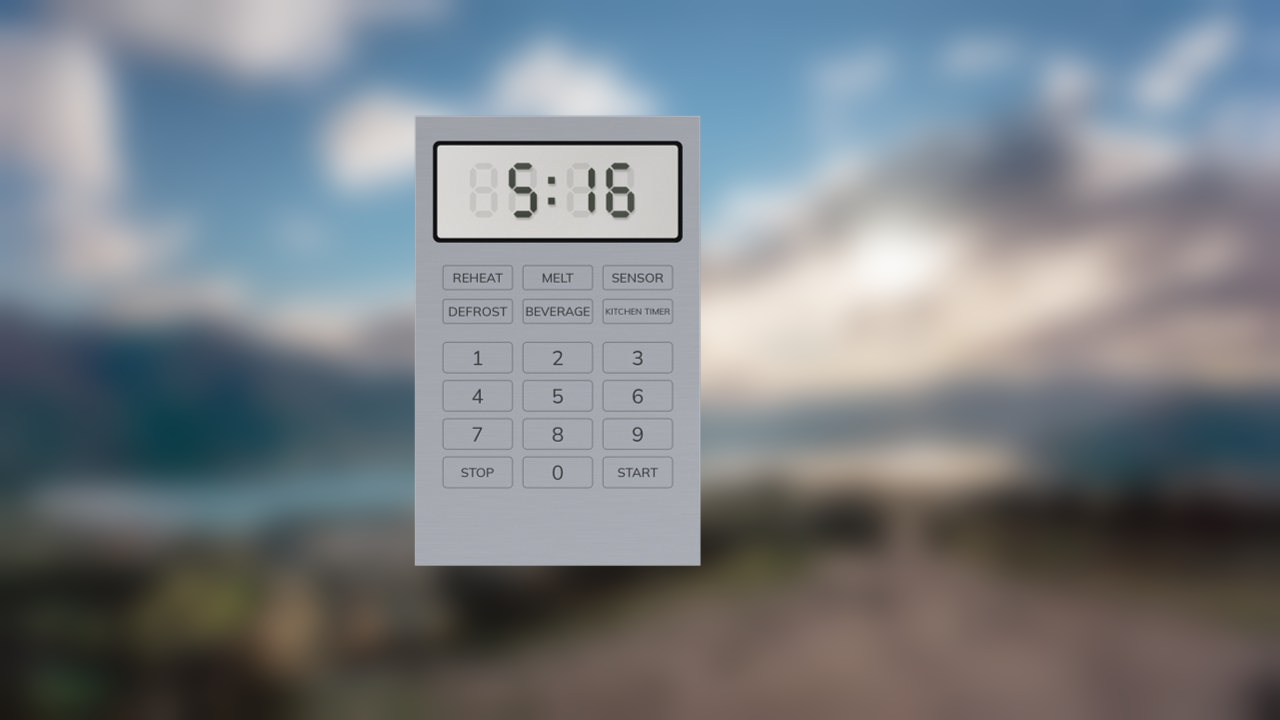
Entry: 5 h 16 min
